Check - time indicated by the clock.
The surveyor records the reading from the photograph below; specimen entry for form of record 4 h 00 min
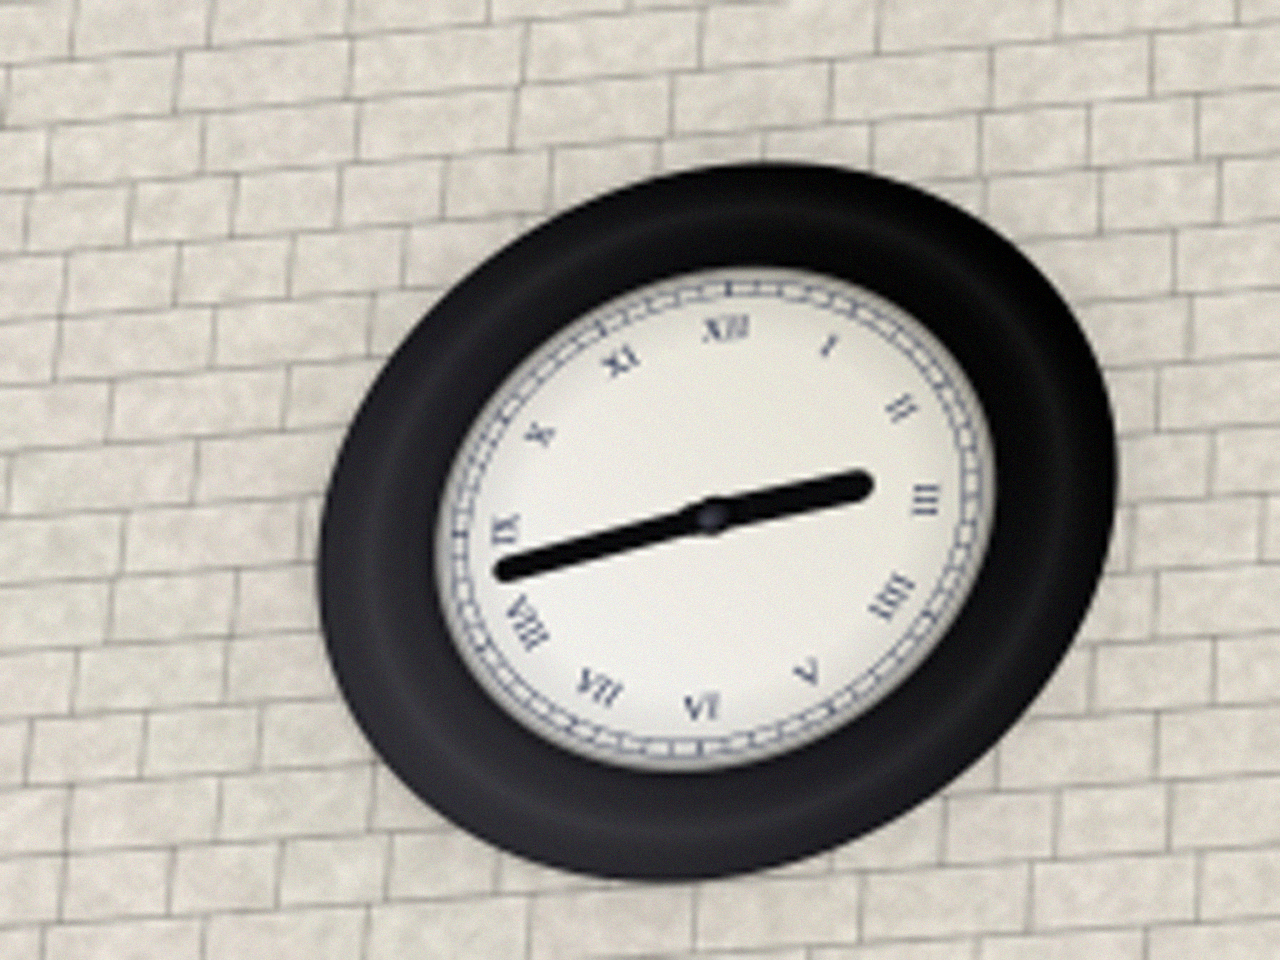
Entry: 2 h 43 min
